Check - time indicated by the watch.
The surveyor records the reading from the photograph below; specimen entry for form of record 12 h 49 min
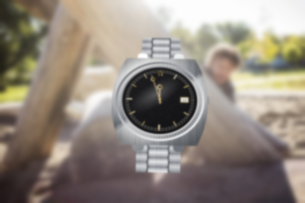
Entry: 11 h 57 min
